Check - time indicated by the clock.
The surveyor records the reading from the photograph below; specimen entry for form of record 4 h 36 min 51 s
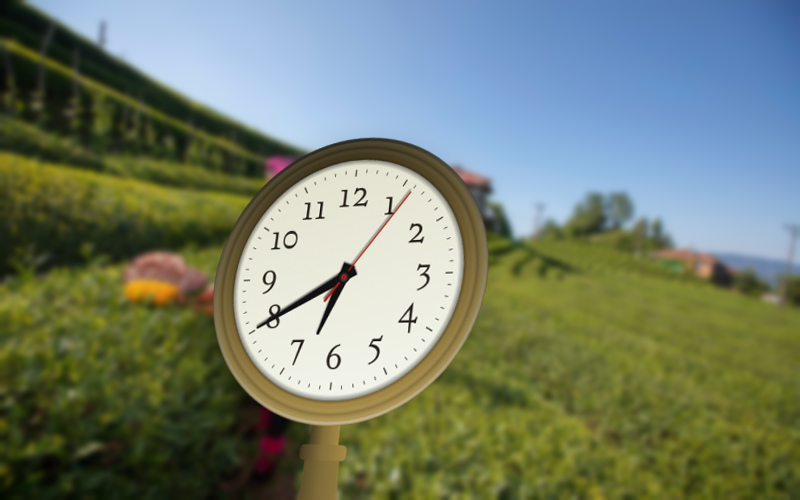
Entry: 6 h 40 min 06 s
